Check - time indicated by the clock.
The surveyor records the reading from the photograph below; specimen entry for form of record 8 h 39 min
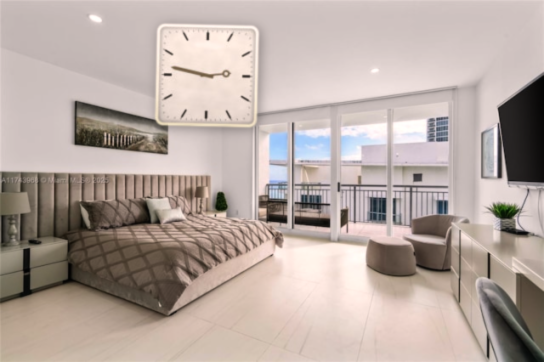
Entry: 2 h 47 min
